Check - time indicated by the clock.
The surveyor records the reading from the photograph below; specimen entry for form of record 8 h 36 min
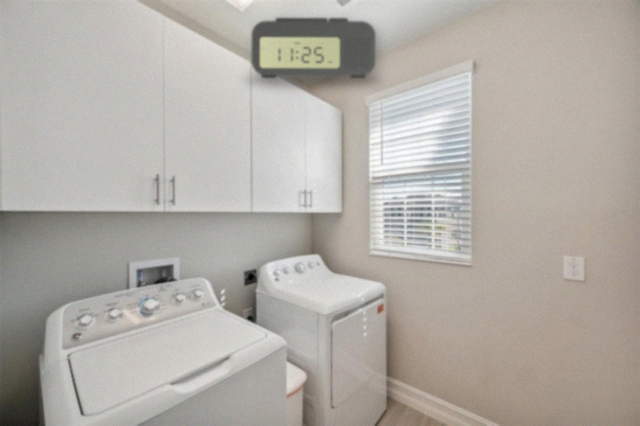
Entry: 11 h 25 min
